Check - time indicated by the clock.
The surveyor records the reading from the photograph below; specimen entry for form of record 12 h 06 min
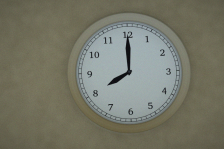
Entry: 8 h 00 min
